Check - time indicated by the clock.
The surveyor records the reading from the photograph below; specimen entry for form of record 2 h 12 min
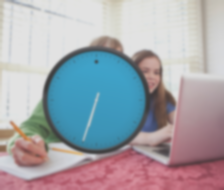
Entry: 6 h 33 min
